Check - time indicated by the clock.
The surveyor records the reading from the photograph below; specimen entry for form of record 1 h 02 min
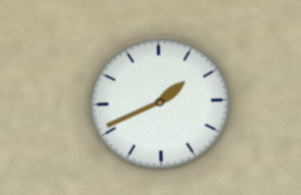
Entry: 1 h 41 min
